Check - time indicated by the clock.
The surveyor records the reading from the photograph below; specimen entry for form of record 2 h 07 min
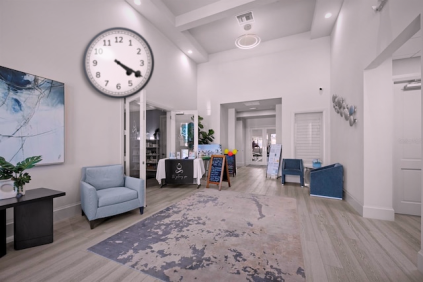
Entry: 4 h 20 min
